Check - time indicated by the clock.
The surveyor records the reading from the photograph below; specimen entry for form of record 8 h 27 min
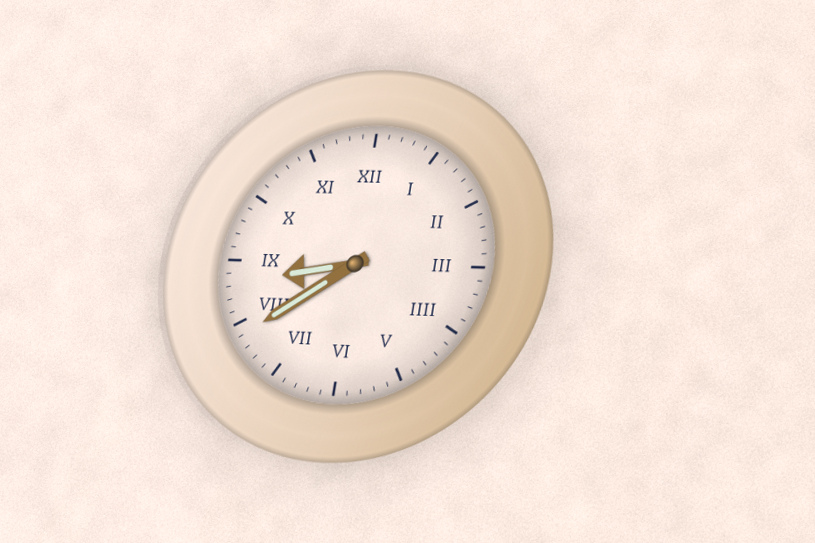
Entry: 8 h 39 min
